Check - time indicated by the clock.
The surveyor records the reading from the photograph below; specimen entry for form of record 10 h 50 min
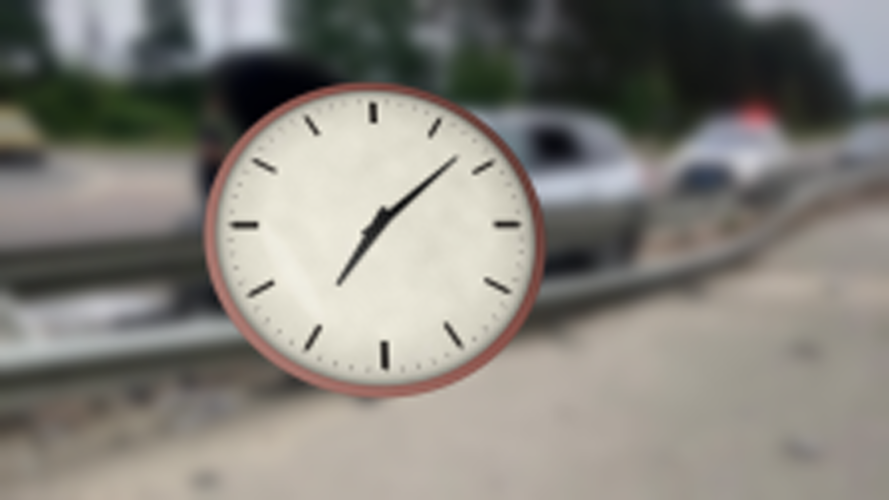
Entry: 7 h 08 min
